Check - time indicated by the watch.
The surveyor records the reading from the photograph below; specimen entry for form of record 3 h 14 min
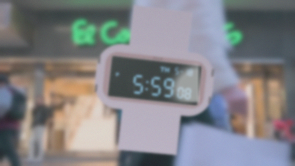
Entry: 5 h 59 min
